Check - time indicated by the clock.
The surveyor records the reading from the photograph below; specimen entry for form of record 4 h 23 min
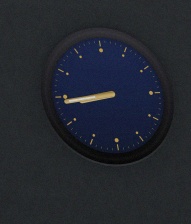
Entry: 8 h 44 min
